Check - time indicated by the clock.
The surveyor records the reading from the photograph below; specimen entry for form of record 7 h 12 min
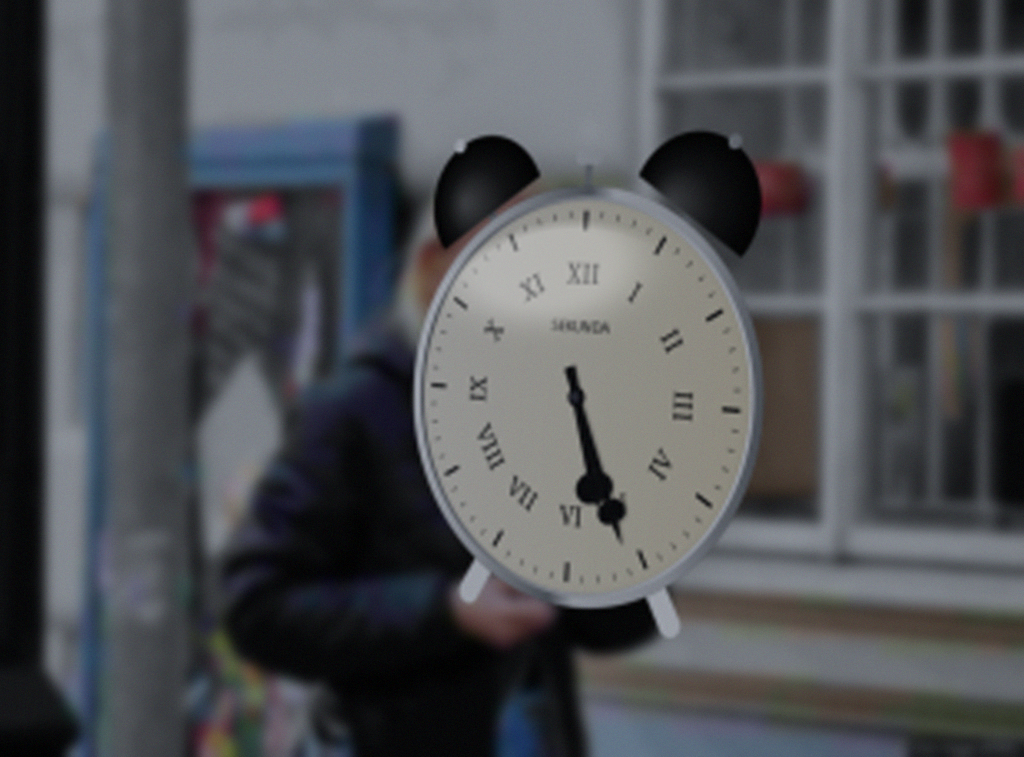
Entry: 5 h 26 min
